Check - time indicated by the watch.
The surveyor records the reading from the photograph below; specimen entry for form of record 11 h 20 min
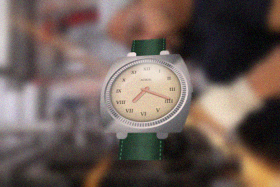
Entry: 7 h 19 min
